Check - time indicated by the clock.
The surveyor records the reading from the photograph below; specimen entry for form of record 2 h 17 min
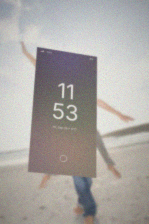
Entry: 11 h 53 min
